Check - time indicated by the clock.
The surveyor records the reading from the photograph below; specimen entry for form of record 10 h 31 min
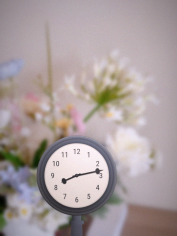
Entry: 8 h 13 min
